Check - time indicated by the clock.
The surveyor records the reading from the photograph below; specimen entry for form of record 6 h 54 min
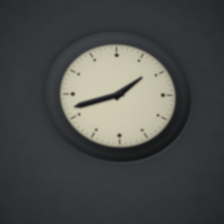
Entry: 1 h 42 min
